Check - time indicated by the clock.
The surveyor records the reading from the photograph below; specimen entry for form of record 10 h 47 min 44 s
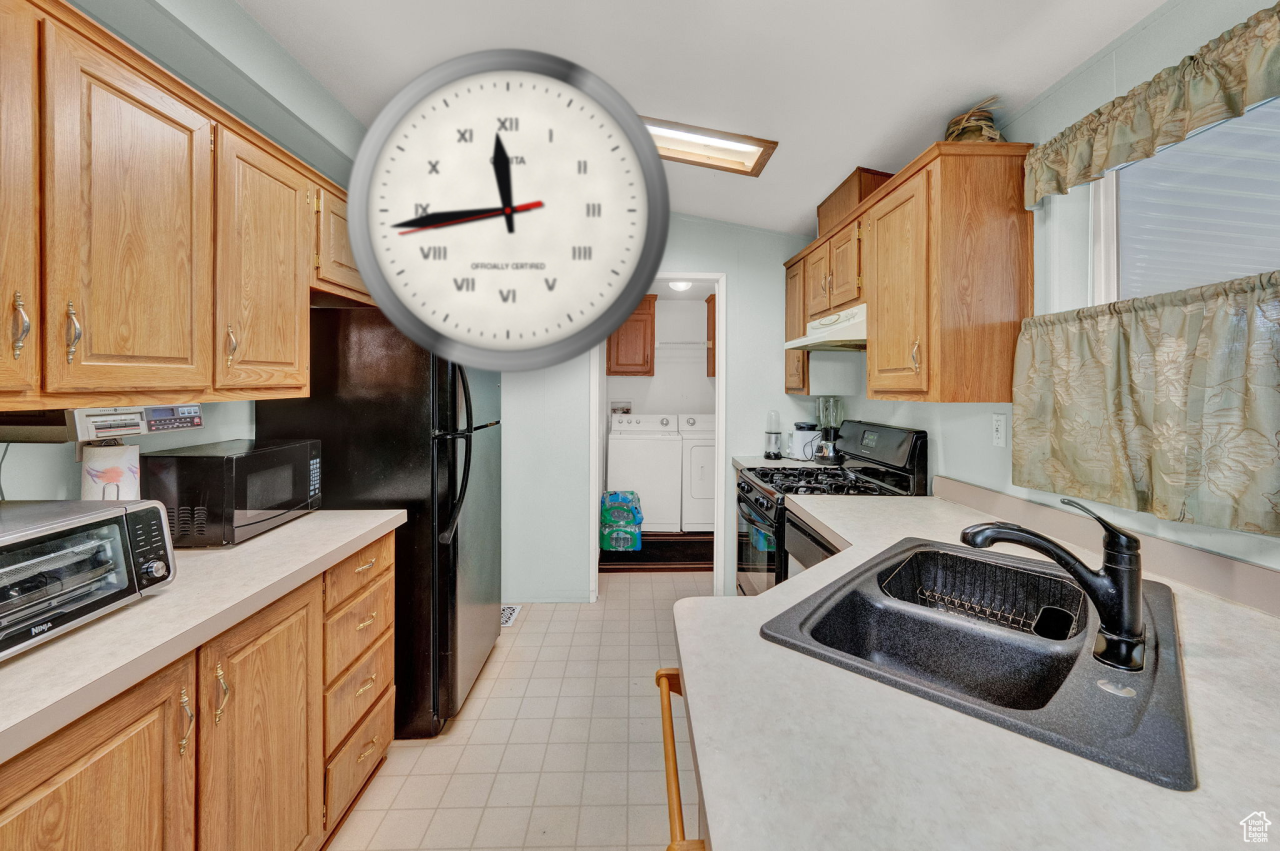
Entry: 11 h 43 min 43 s
